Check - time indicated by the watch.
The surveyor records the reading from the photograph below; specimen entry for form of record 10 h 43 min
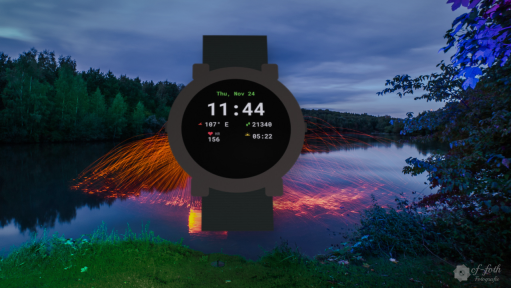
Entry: 11 h 44 min
